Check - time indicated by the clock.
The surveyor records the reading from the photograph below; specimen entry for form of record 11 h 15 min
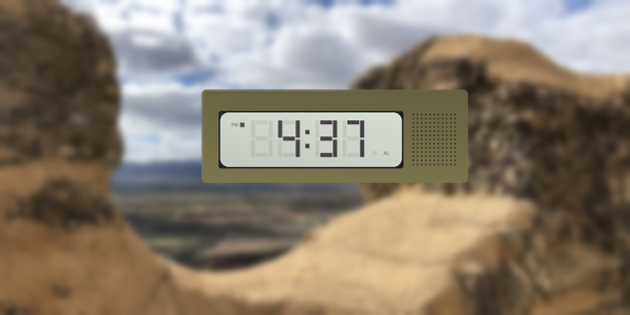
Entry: 4 h 37 min
